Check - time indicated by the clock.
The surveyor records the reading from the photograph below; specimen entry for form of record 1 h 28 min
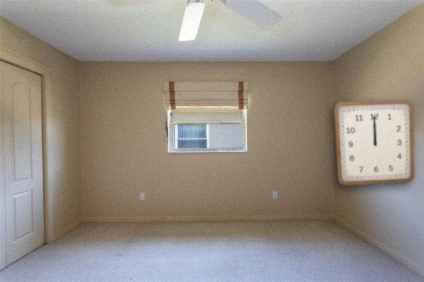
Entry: 12 h 00 min
